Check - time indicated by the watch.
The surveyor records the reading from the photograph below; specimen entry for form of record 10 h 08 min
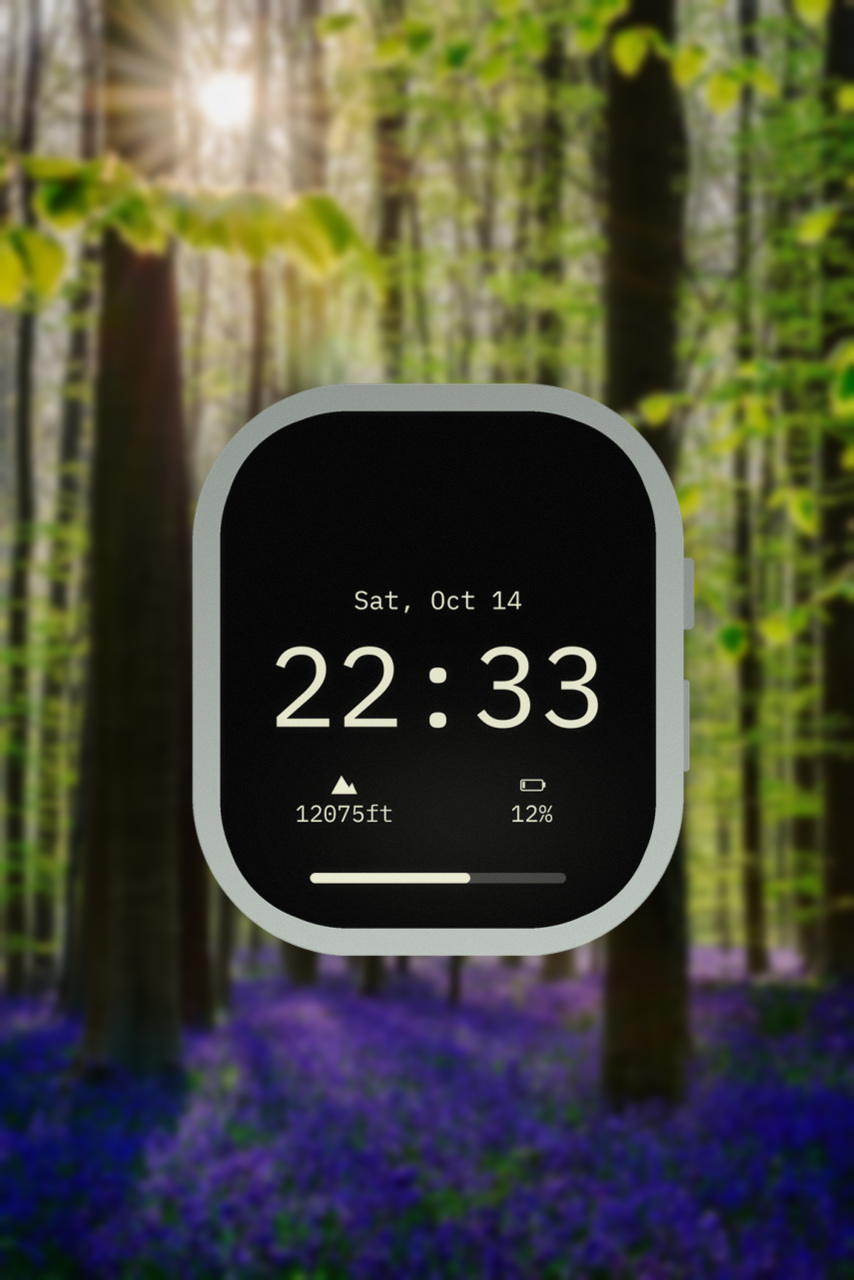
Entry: 22 h 33 min
